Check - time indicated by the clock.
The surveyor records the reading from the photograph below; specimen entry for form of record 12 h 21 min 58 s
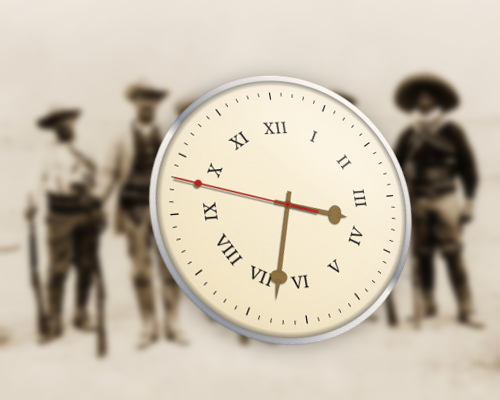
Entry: 3 h 32 min 48 s
